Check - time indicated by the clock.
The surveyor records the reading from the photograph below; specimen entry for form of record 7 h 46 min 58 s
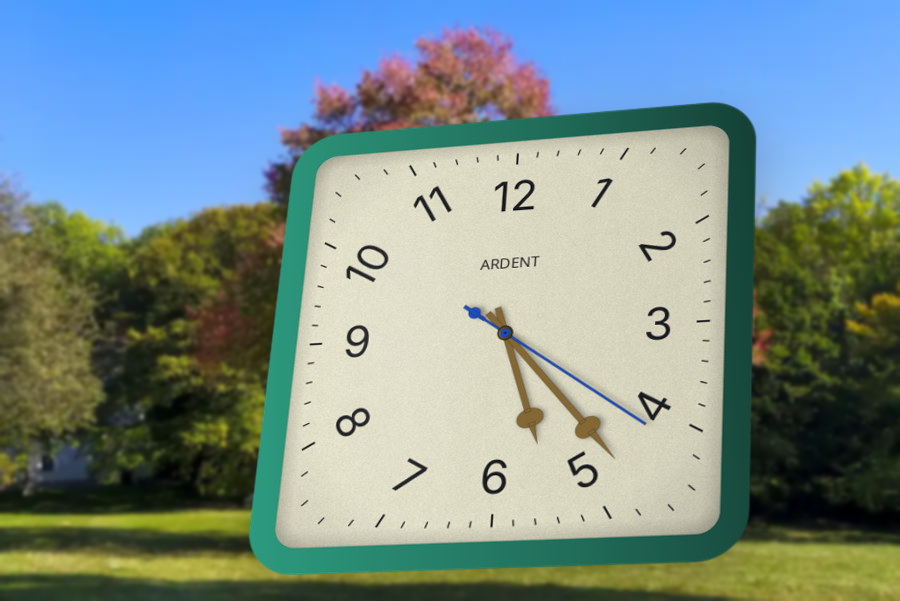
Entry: 5 h 23 min 21 s
